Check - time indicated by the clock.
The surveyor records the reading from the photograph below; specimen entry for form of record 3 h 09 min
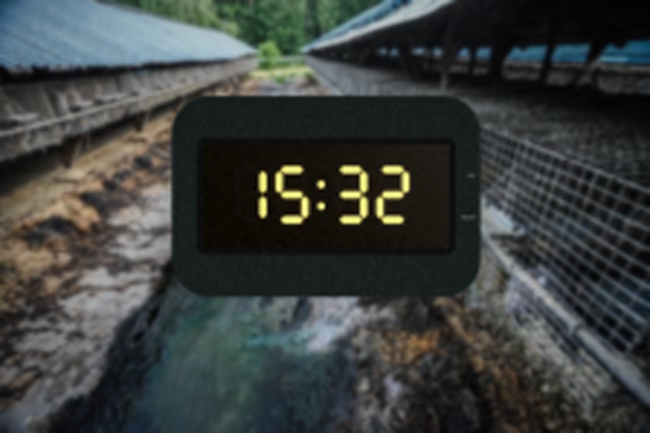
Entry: 15 h 32 min
